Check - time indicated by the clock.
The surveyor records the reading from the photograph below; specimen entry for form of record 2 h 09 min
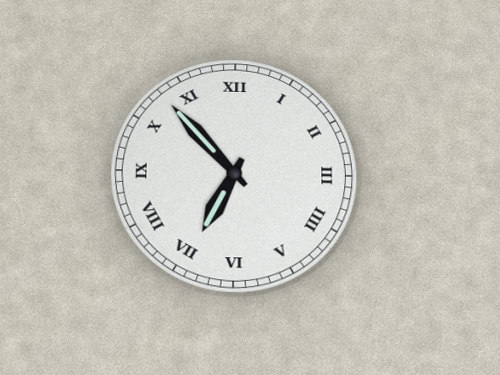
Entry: 6 h 53 min
